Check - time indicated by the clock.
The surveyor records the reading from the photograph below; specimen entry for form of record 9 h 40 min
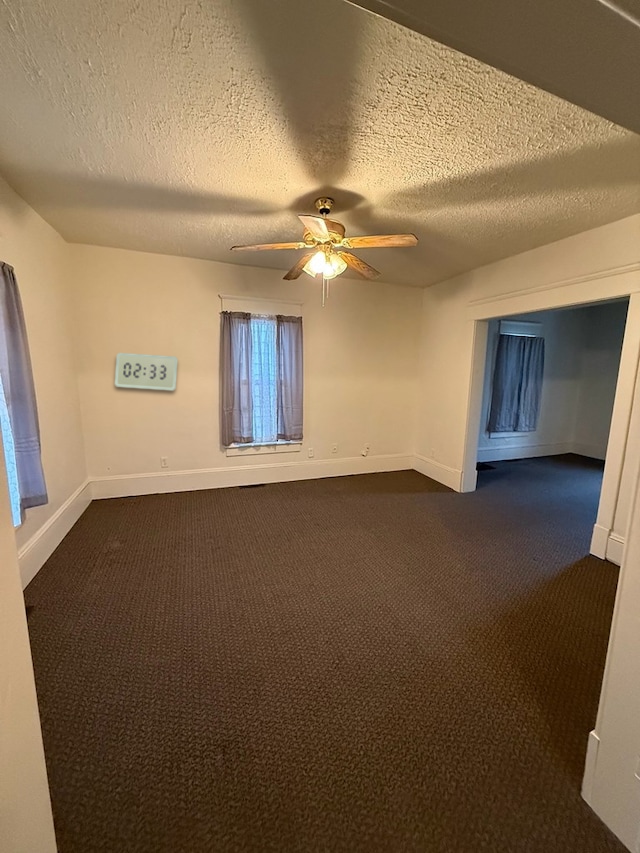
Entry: 2 h 33 min
